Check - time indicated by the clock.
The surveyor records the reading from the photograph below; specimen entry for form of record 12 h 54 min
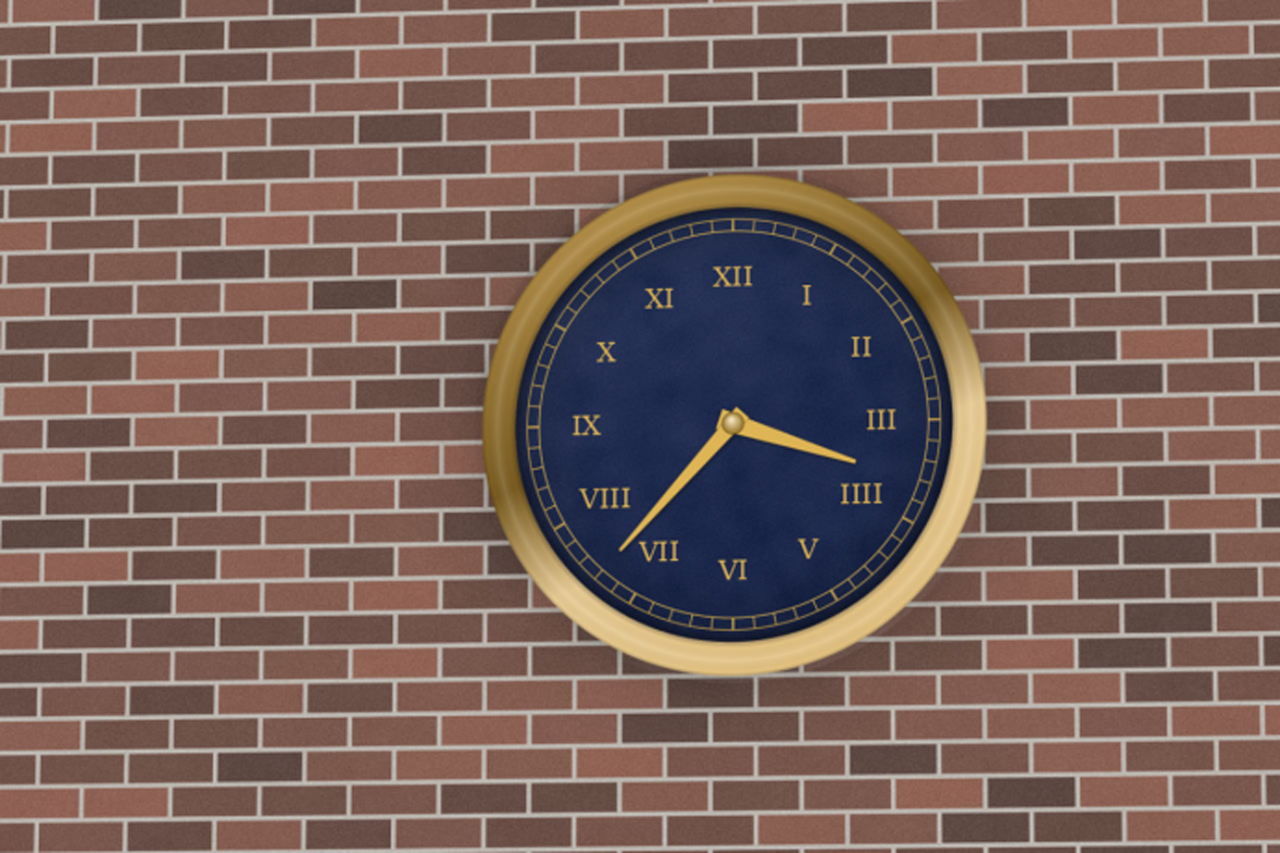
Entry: 3 h 37 min
